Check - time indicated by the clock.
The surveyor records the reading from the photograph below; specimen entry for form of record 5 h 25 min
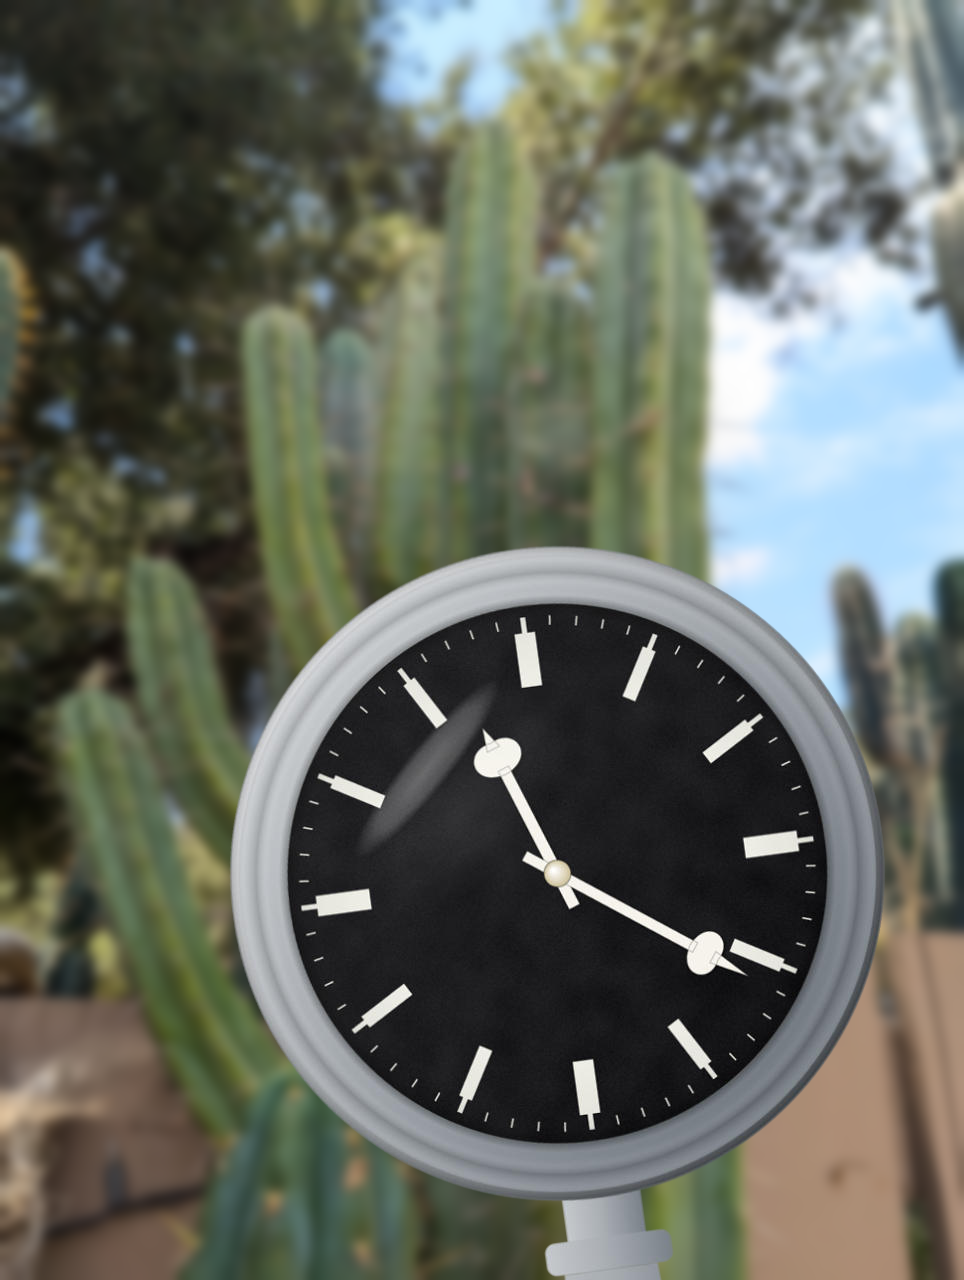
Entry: 11 h 21 min
